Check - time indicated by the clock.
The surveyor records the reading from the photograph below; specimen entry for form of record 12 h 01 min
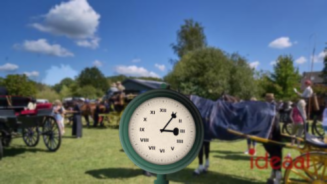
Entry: 3 h 06 min
